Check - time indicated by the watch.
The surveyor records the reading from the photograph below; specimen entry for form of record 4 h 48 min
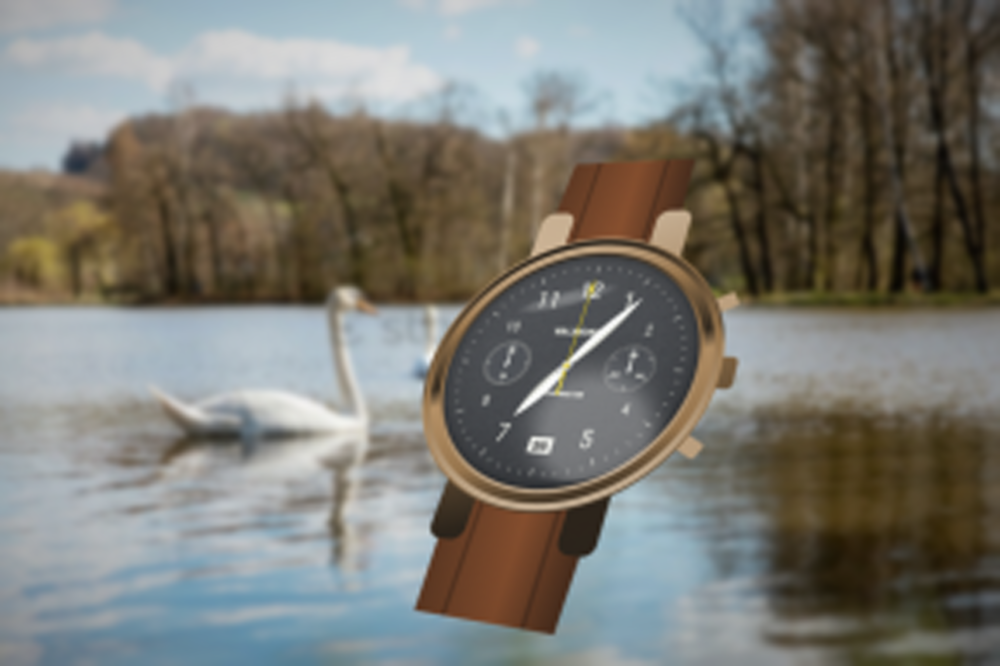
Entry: 7 h 06 min
